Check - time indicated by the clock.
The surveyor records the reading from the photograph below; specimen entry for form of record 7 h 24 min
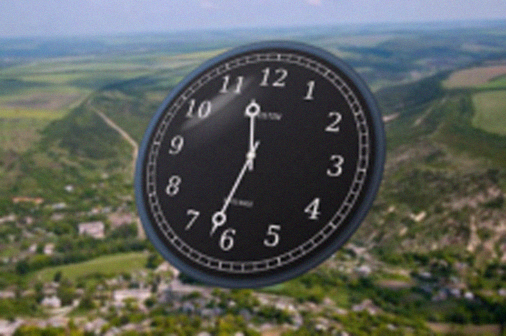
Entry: 11 h 32 min
